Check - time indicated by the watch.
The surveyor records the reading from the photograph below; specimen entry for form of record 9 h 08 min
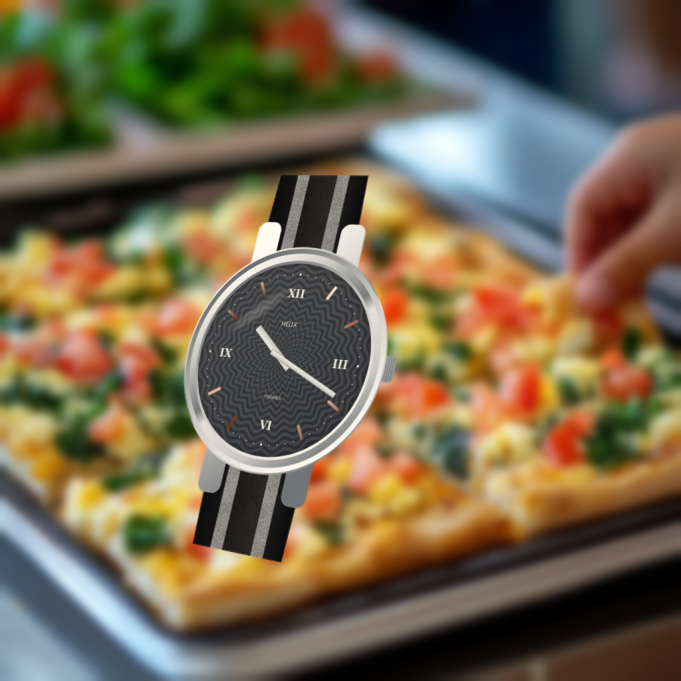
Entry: 10 h 19 min
